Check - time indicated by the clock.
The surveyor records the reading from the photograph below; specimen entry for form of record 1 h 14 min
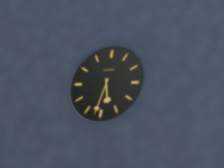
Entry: 5 h 32 min
